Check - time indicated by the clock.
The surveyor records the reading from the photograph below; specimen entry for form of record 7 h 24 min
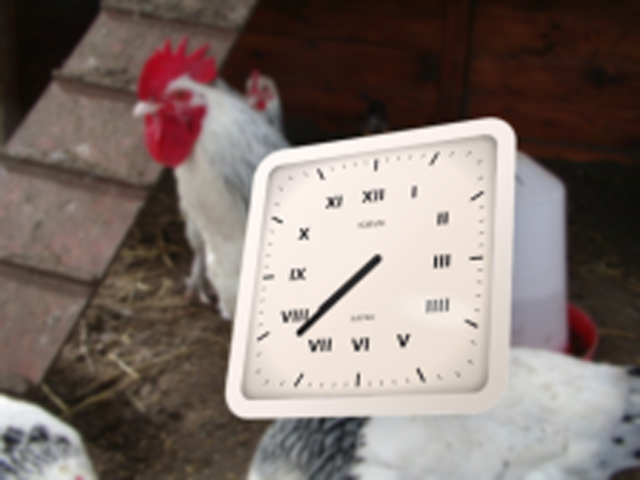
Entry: 7 h 38 min
